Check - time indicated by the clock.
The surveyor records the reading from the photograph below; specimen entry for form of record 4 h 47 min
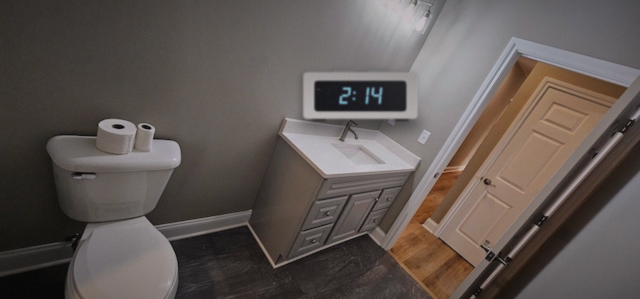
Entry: 2 h 14 min
